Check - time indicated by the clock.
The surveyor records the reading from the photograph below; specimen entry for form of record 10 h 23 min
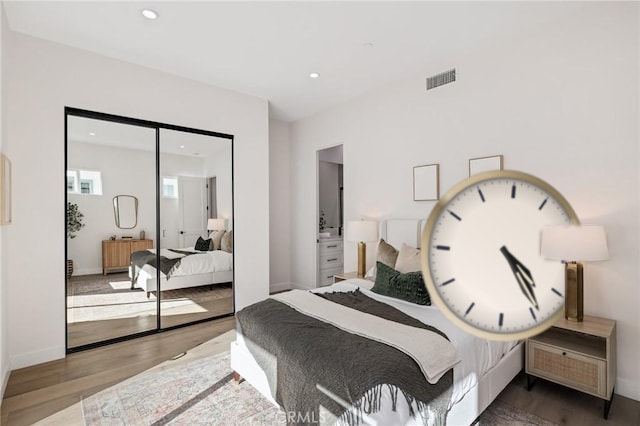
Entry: 4 h 24 min
